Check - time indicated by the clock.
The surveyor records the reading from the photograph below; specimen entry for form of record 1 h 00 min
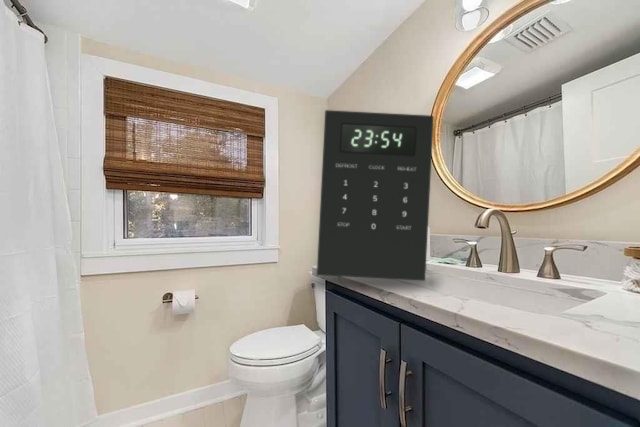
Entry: 23 h 54 min
